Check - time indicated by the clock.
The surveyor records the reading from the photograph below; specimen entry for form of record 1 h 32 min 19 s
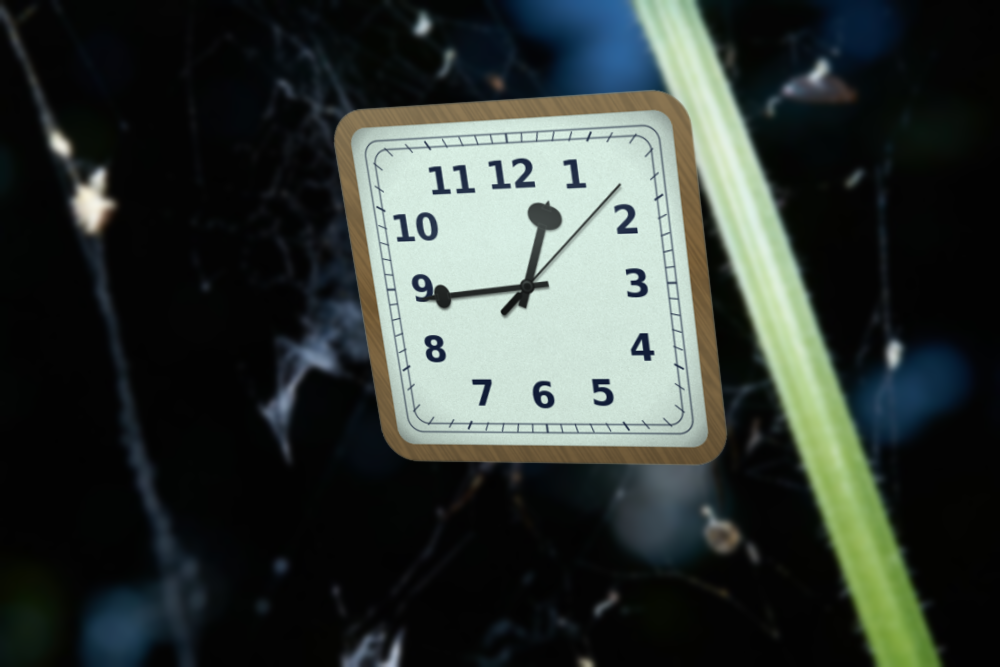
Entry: 12 h 44 min 08 s
